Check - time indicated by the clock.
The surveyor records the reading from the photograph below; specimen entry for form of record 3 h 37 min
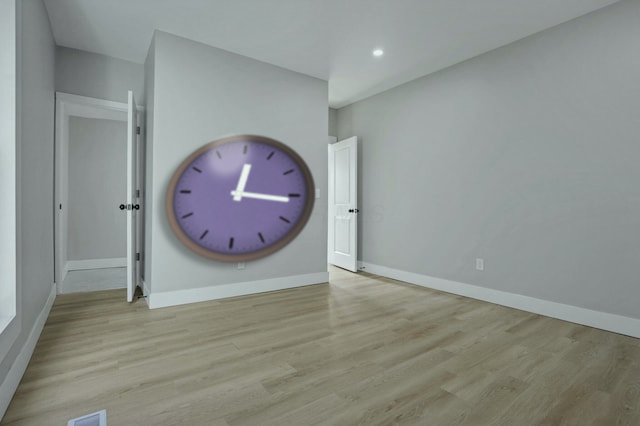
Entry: 12 h 16 min
